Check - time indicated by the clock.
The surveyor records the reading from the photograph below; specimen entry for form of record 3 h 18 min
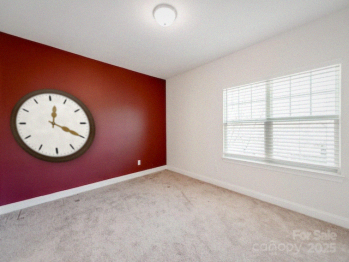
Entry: 12 h 20 min
